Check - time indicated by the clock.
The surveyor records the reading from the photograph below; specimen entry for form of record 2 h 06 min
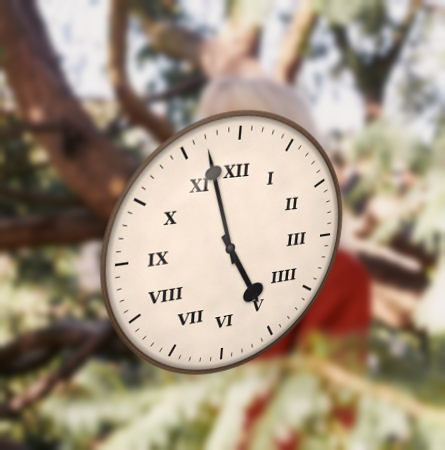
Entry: 4 h 57 min
